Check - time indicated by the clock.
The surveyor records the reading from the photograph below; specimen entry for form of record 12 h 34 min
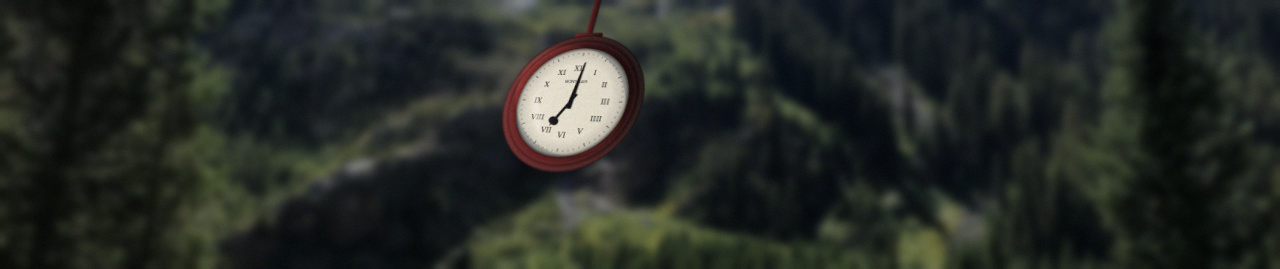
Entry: 7 h 01 min
